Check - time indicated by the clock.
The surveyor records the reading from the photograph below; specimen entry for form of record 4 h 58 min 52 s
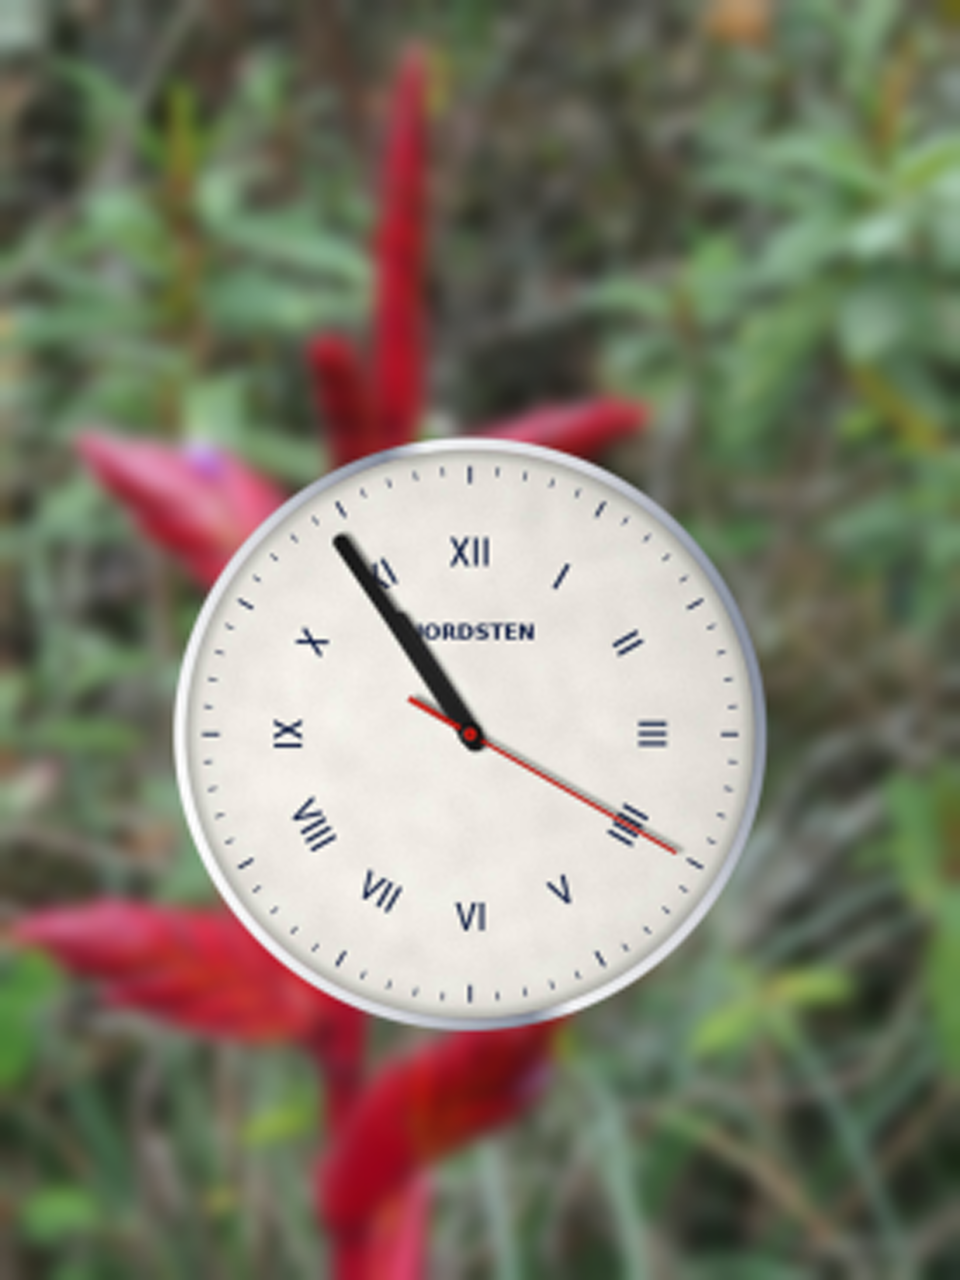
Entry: 10 h 54 min 20 s
